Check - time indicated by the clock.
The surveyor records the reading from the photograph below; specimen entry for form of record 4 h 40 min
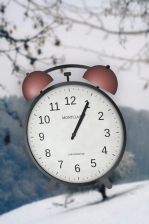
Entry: 1 h 05 min
